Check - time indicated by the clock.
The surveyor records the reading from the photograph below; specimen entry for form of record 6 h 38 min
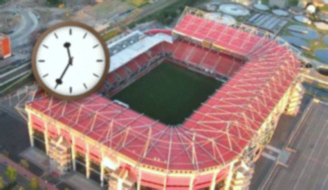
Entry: 11 h 35 min
